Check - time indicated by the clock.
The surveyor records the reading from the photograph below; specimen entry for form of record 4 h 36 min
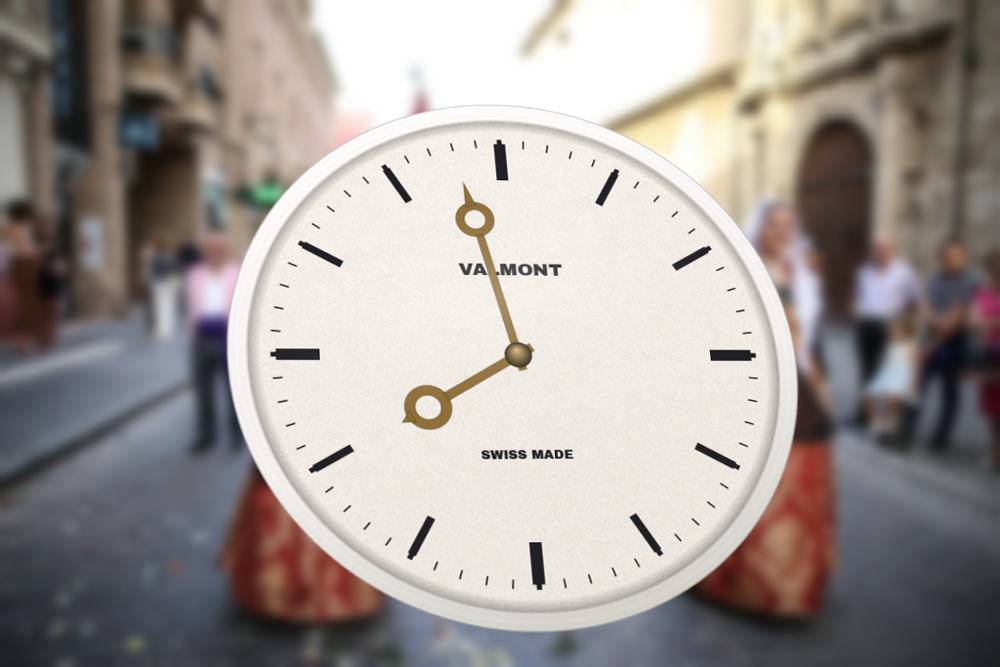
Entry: 7 h 58 min
